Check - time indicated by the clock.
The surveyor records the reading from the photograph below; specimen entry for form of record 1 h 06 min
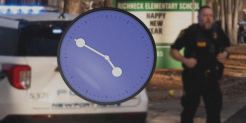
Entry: 4 h 50 min
